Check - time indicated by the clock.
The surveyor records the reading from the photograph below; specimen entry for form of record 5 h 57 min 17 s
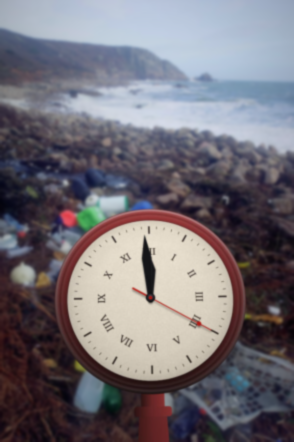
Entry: 11 h 59 min 20 s
